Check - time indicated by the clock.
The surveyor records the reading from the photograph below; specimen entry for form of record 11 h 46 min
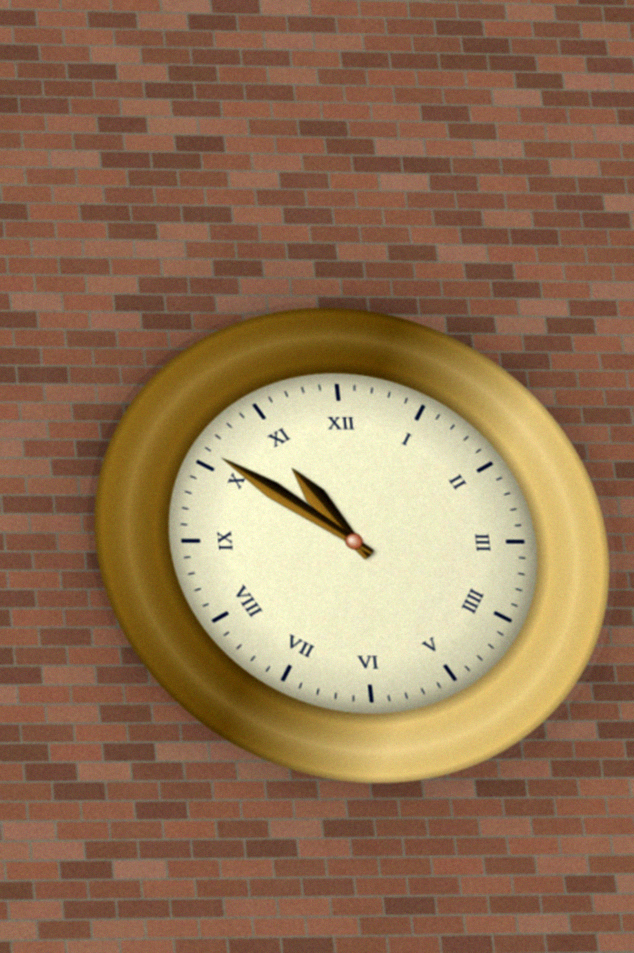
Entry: 10 h 51 min
